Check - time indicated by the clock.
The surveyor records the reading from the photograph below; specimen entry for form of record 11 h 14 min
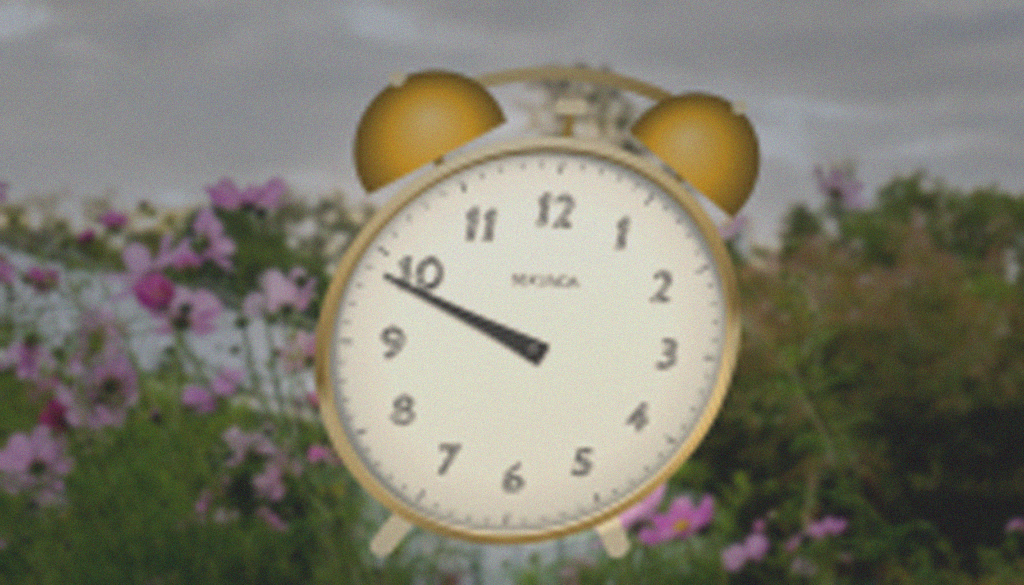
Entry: 9 h 49 min
